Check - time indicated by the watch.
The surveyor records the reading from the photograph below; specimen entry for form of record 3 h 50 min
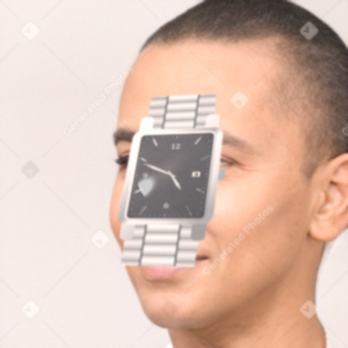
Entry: 4 h 49 min
